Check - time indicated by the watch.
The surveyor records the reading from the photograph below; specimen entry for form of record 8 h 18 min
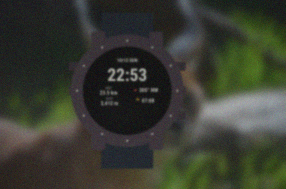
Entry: 22 h 53 min
